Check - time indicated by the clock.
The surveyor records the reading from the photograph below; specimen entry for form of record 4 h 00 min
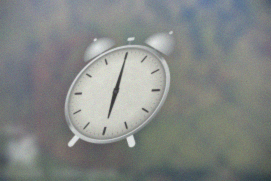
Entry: 6 h 00 min
